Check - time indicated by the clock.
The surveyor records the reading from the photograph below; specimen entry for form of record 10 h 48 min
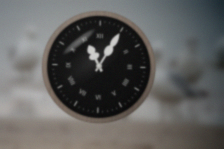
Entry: 11 h 05 min
